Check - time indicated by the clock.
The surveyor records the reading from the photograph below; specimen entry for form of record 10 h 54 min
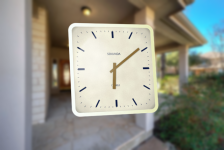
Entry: 6 h 09 min
